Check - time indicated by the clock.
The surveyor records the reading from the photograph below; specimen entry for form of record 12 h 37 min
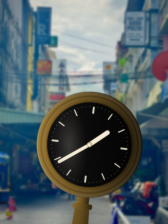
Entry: 1 h 39 min
